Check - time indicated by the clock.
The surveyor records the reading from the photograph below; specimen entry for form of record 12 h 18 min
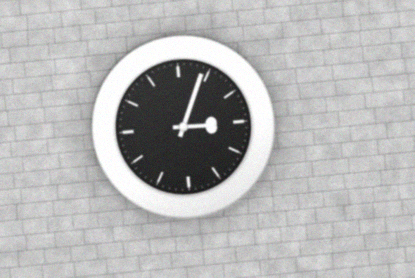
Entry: 3 h 04 min
